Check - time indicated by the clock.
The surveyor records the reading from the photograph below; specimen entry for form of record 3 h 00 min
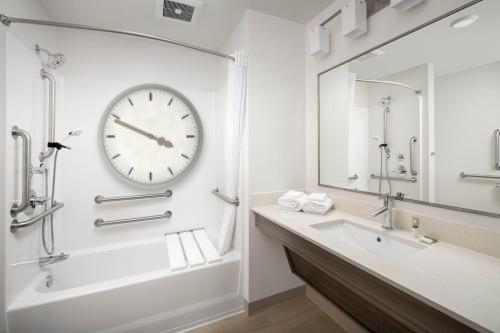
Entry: 3 h 49 min
